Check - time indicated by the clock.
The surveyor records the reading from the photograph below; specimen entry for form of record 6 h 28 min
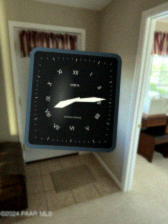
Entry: 8 h 14 min
